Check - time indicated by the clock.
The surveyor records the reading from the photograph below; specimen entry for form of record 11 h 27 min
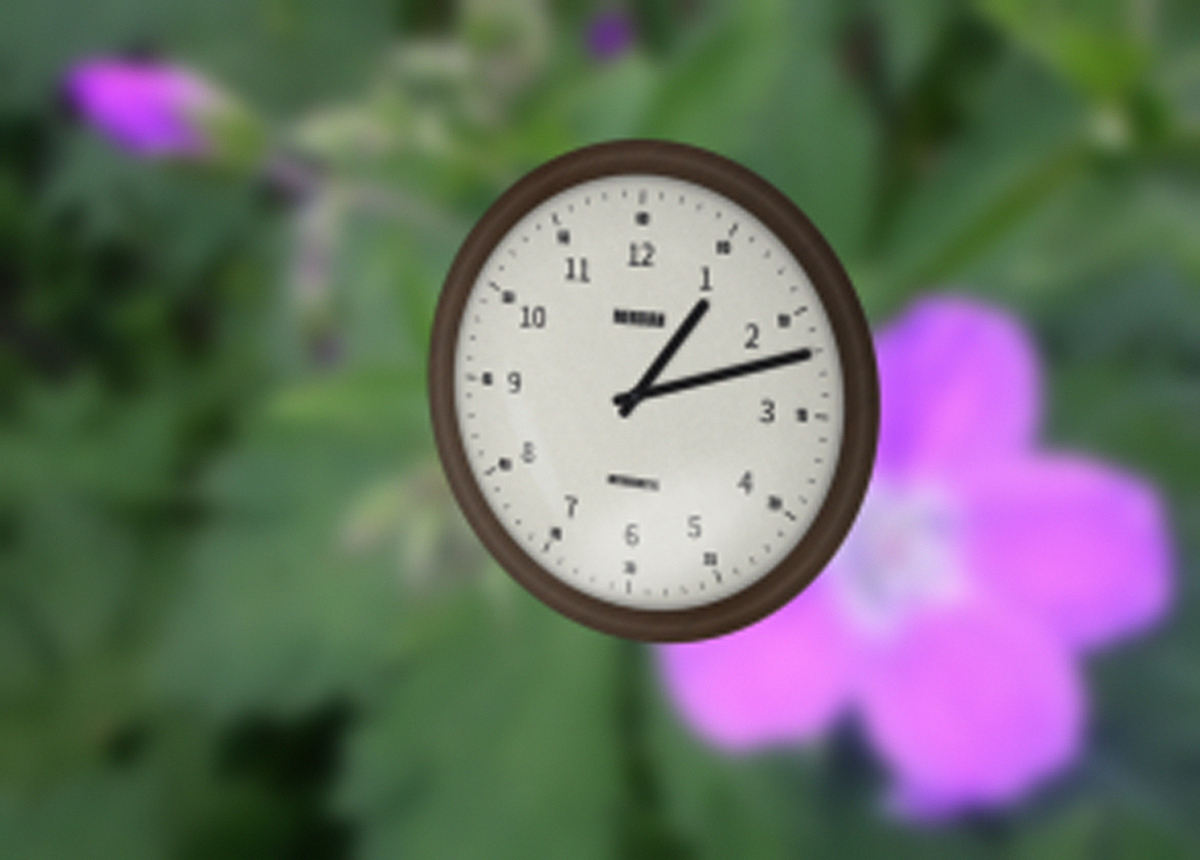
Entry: 1 h 12 min
